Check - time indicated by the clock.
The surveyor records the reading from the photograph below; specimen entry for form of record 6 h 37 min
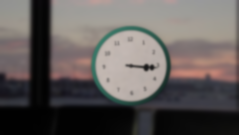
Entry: 3 h 16 min
